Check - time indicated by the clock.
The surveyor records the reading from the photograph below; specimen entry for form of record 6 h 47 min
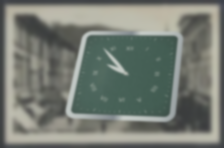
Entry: 9 h 53 min
